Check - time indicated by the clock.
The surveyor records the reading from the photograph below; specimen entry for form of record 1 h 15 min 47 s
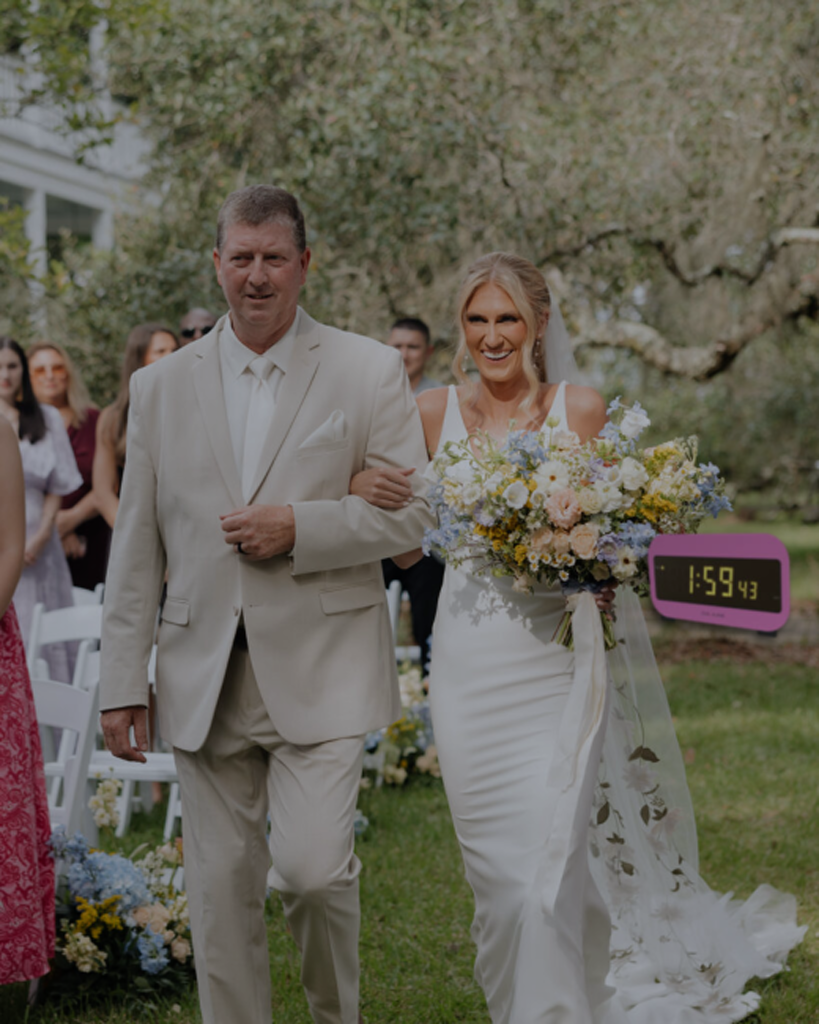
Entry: 1 h 59 min 43 s
